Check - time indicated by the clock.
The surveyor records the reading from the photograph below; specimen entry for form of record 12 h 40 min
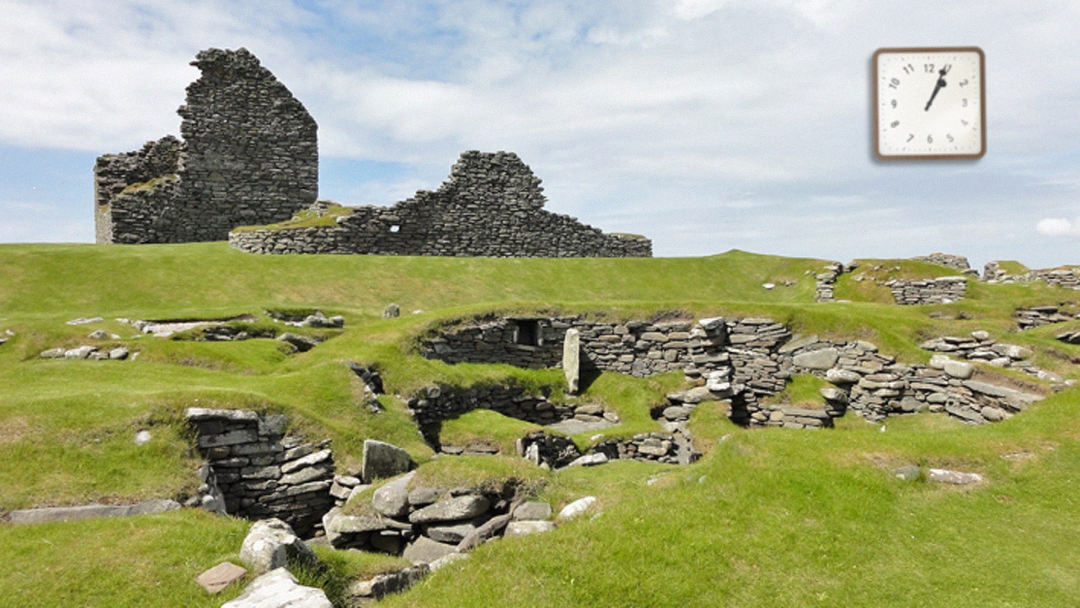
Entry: 1 h 04 min
